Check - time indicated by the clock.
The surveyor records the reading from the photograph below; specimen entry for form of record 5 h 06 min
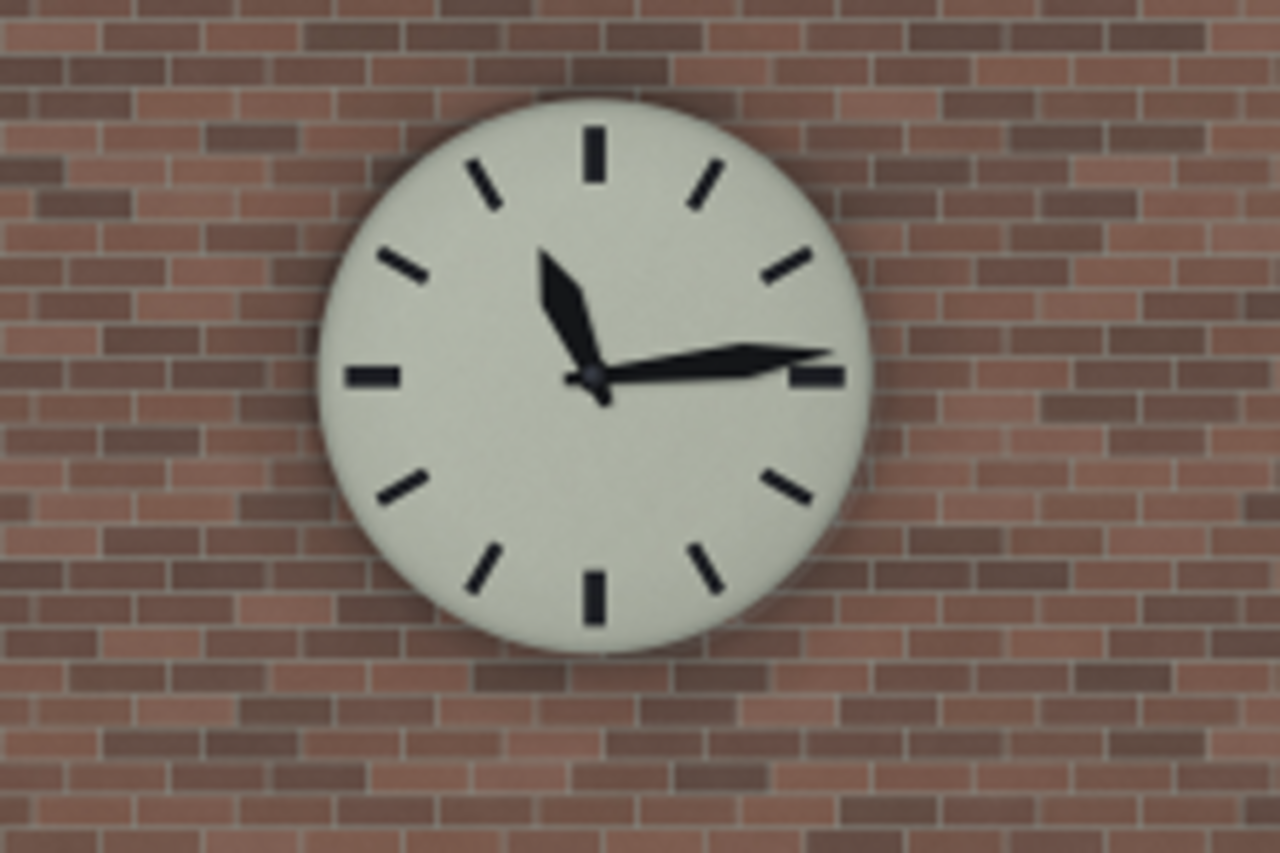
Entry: 11 h 14 min
